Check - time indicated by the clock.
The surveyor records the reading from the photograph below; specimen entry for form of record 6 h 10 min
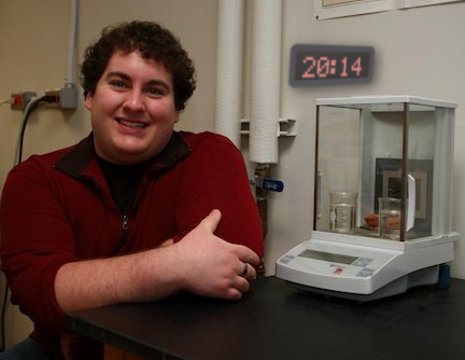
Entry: 20 h 14 min
